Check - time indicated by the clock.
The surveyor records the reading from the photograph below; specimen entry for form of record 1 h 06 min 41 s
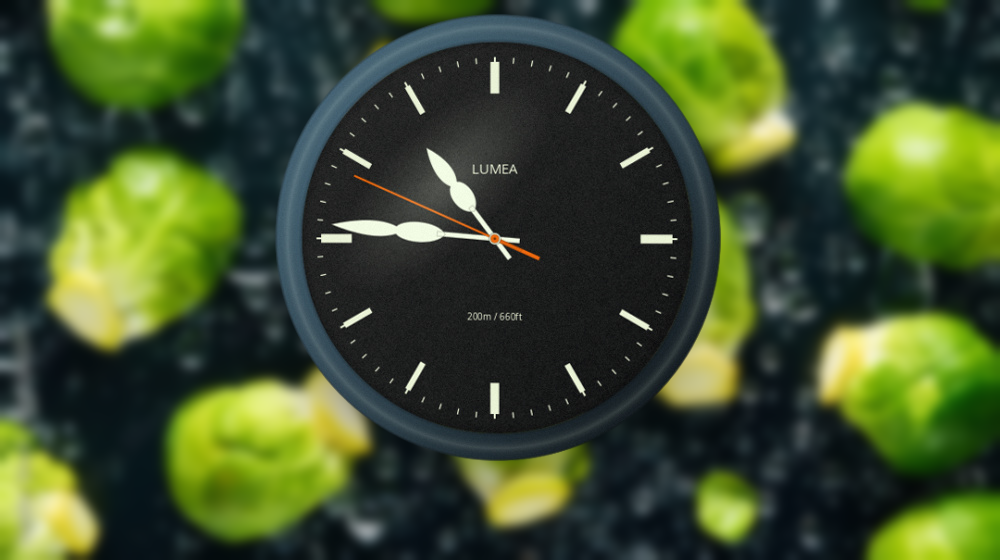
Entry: 10 h 45 min 49 s
